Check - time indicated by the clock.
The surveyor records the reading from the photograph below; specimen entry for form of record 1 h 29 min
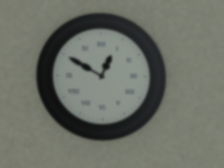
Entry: 12 h 50 min
